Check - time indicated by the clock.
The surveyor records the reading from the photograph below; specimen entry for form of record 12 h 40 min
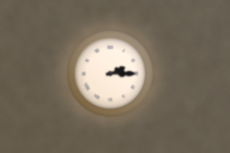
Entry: 2 h 15 min
